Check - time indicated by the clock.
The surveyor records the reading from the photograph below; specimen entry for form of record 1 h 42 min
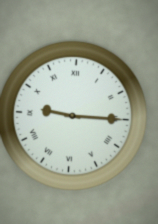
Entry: 9 h 15 min
